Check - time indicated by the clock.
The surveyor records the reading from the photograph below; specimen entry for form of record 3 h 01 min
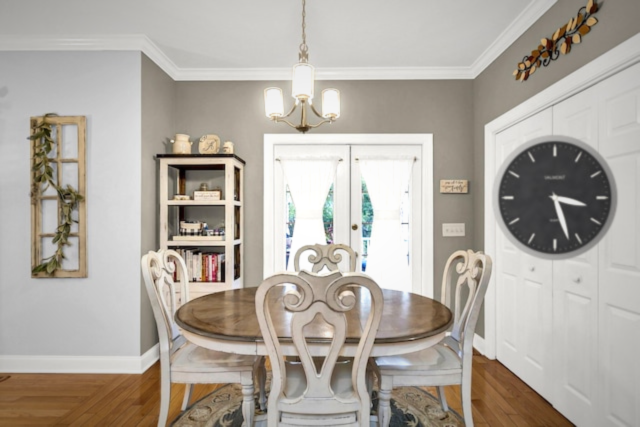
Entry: 3 h 27 min
